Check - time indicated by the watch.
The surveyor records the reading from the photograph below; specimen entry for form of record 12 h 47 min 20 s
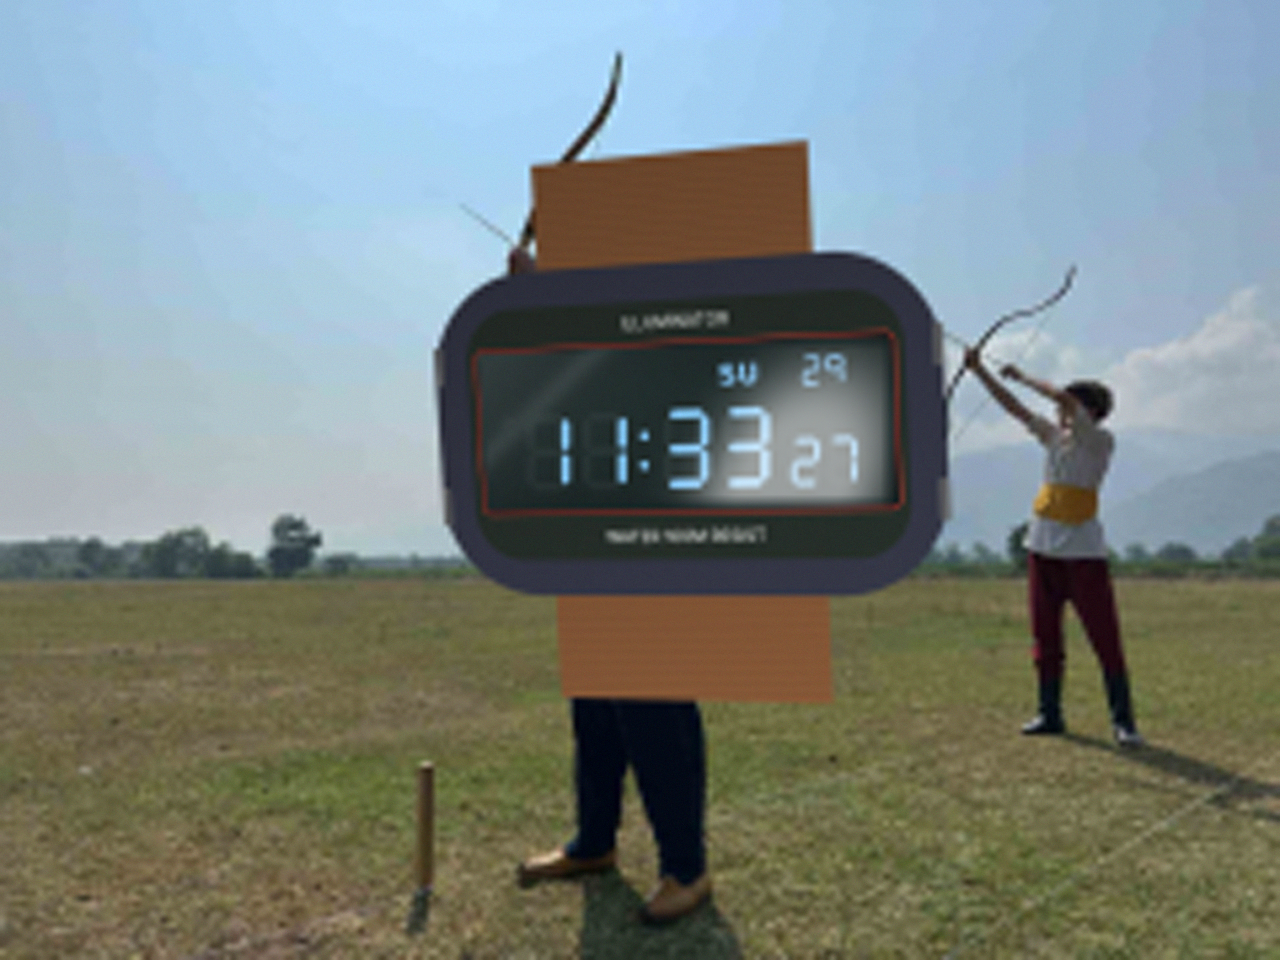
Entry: 11 h 33 min 27 s
